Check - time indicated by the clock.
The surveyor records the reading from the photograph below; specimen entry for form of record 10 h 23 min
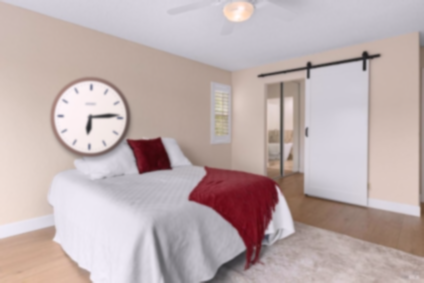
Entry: 6 h 14 min
